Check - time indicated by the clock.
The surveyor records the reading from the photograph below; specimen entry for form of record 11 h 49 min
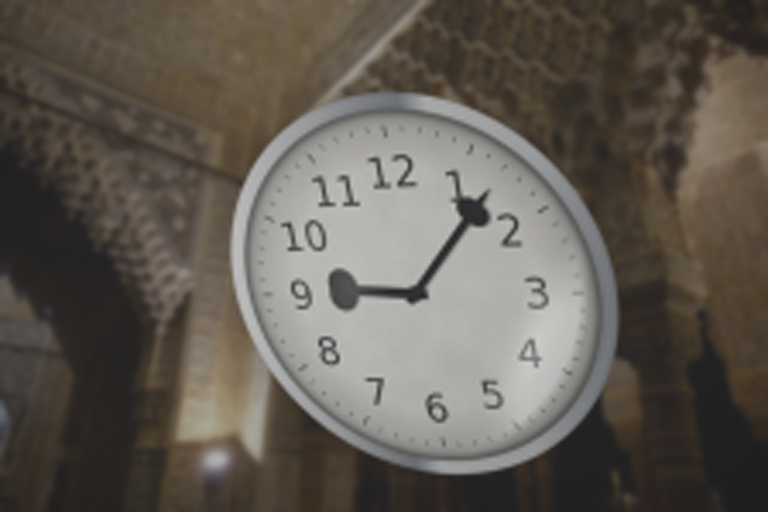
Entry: 9 h 07 min
